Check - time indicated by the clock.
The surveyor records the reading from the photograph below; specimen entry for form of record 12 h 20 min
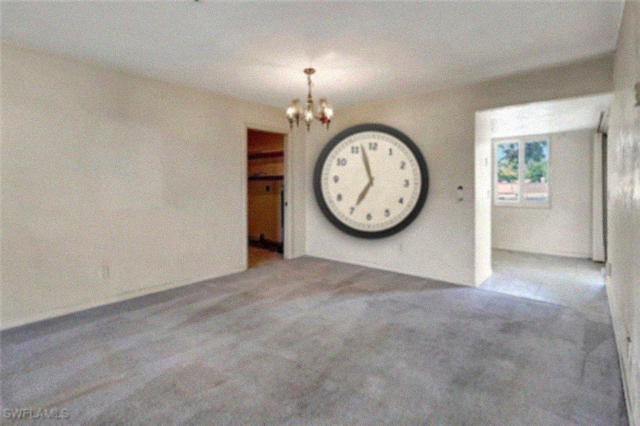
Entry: 6 h 57 min
